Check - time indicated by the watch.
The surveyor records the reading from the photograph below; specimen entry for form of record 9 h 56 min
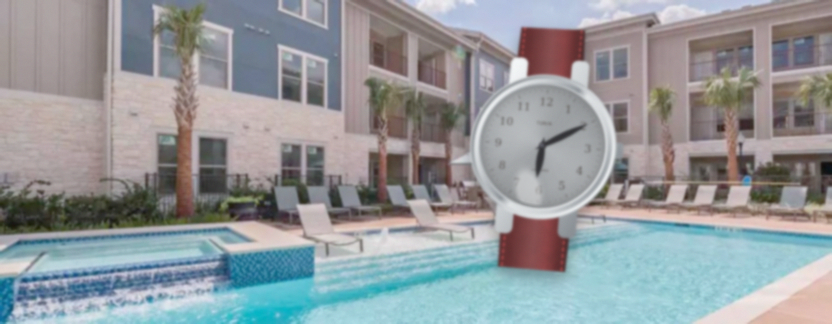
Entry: 6 h 10 min
